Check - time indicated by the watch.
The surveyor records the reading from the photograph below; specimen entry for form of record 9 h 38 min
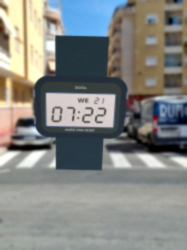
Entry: 7 h 22 min
